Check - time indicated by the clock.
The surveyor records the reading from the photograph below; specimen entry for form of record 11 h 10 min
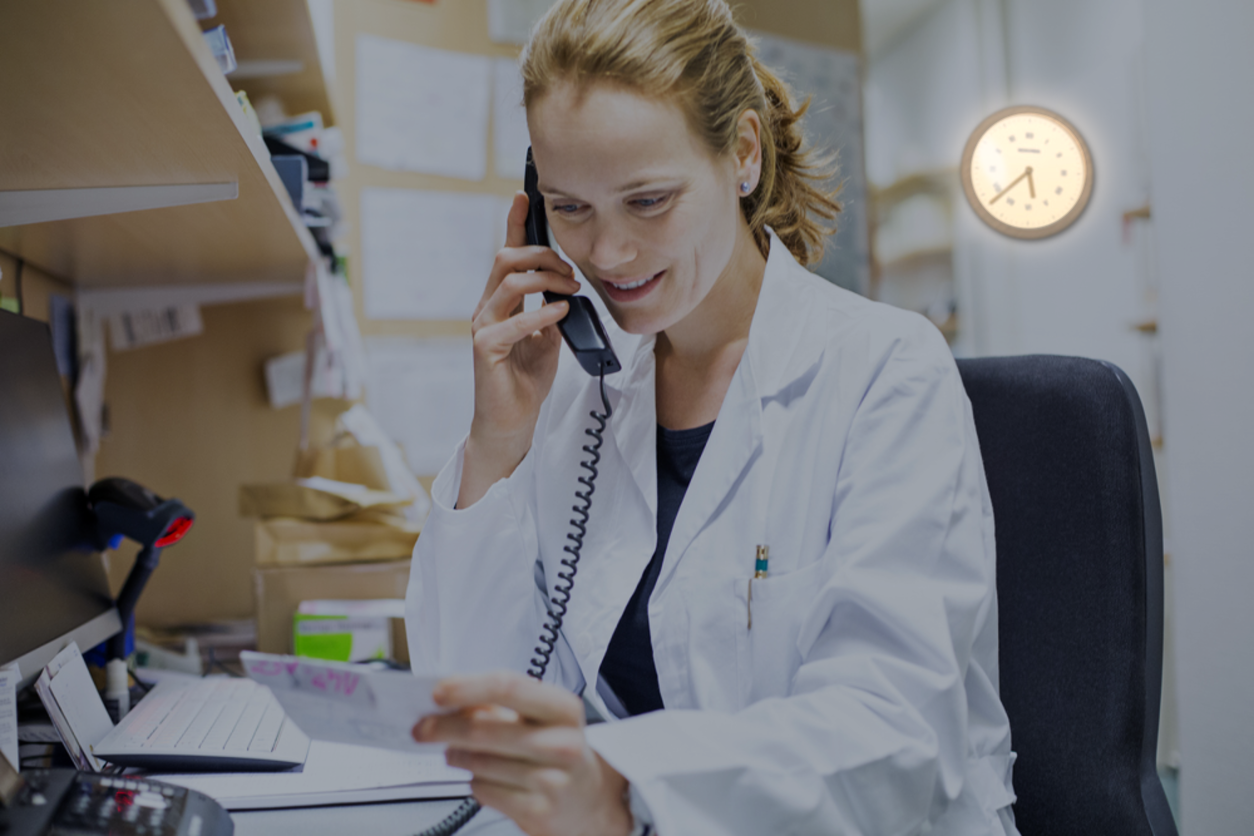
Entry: 5 h 38 min
